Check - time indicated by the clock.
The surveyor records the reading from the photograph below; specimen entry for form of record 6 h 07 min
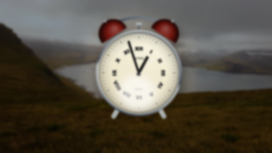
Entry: 12 h 57 min
